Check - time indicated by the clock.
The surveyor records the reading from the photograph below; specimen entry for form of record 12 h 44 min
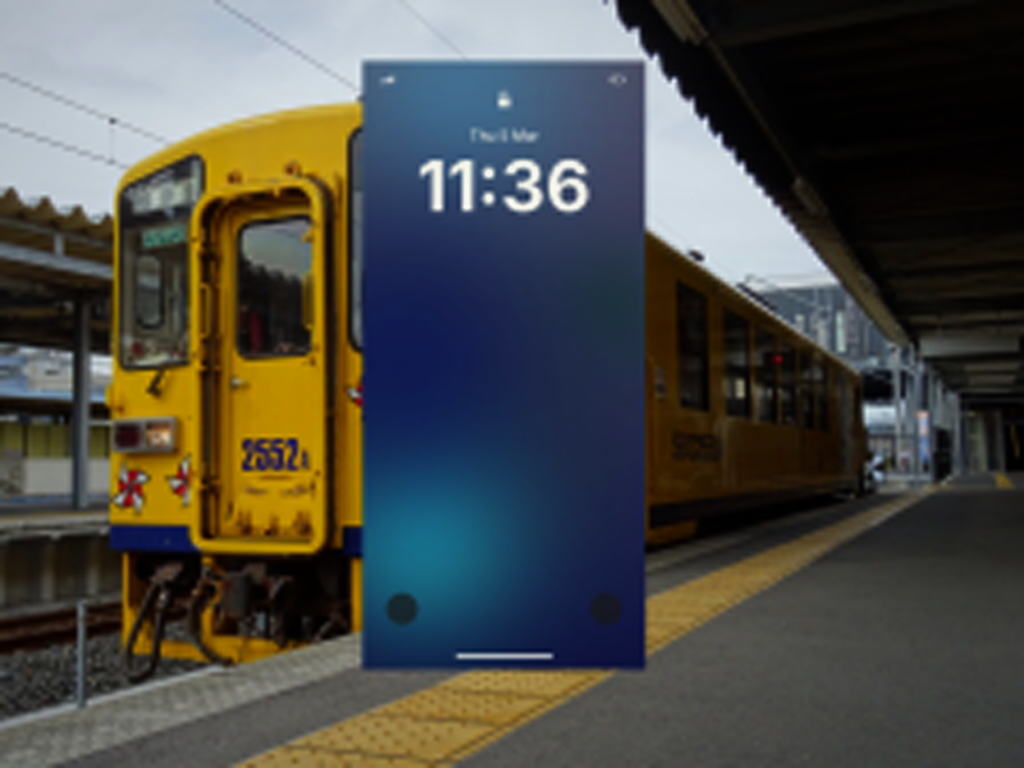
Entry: 11 h 36 min
